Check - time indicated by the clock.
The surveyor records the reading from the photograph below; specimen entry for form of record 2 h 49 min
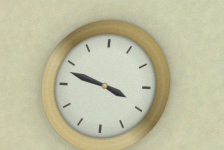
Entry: 3 h 48 min
